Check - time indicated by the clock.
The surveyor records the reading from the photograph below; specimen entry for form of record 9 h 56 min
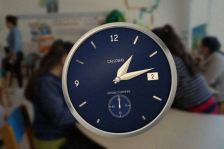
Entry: 1 h 13 min
